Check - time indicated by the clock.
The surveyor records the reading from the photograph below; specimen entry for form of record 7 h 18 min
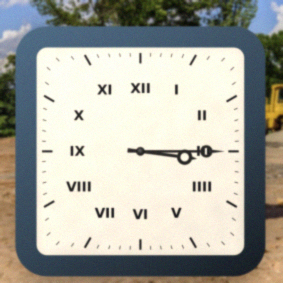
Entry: 3 h 15 min
